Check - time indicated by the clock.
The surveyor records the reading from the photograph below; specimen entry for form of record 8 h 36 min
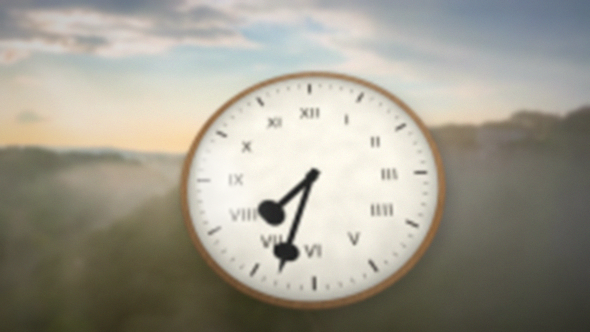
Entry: 7 h 33 min
